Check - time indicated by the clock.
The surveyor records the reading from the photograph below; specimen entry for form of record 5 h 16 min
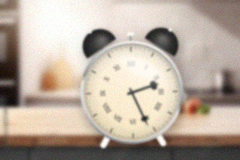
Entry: 2 h 26 min
